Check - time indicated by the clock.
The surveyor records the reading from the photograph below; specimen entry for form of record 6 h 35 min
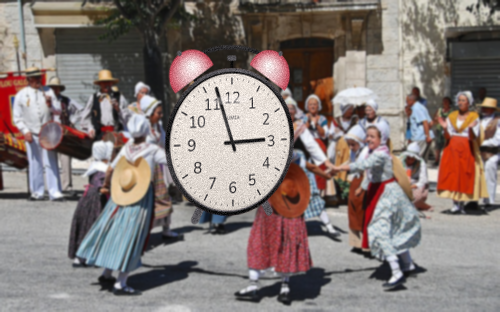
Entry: 2 h 57 min
